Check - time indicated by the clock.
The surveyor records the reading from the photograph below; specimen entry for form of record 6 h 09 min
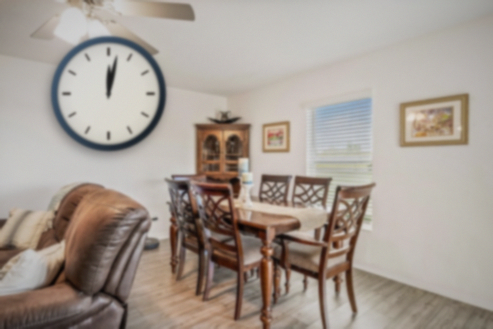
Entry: 12 h 02 min
